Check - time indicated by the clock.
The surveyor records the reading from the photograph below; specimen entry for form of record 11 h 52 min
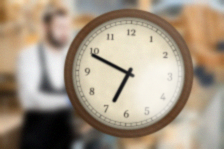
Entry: 6 h 49 min
